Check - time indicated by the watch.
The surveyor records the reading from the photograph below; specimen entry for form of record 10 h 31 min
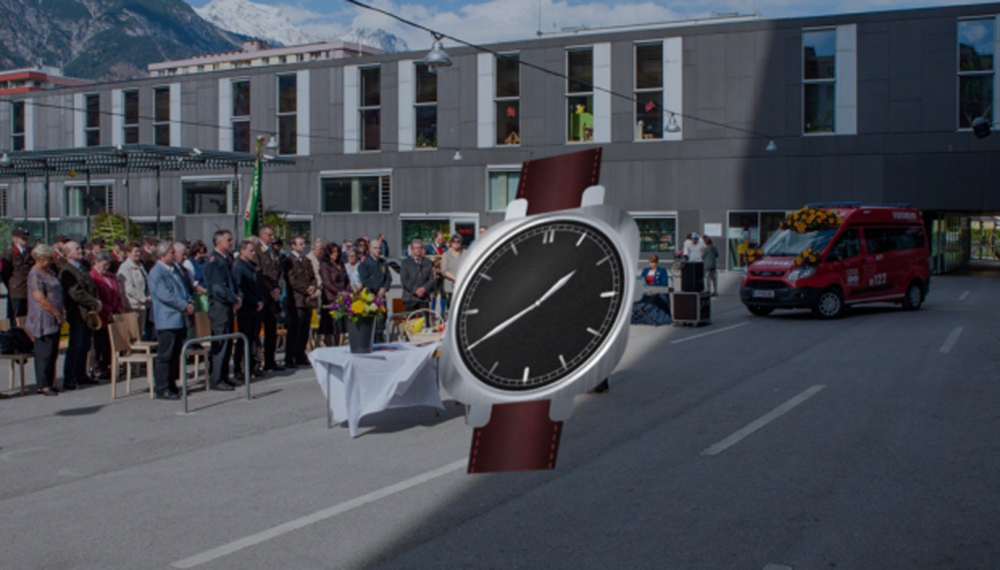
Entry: 1 h 40 min
